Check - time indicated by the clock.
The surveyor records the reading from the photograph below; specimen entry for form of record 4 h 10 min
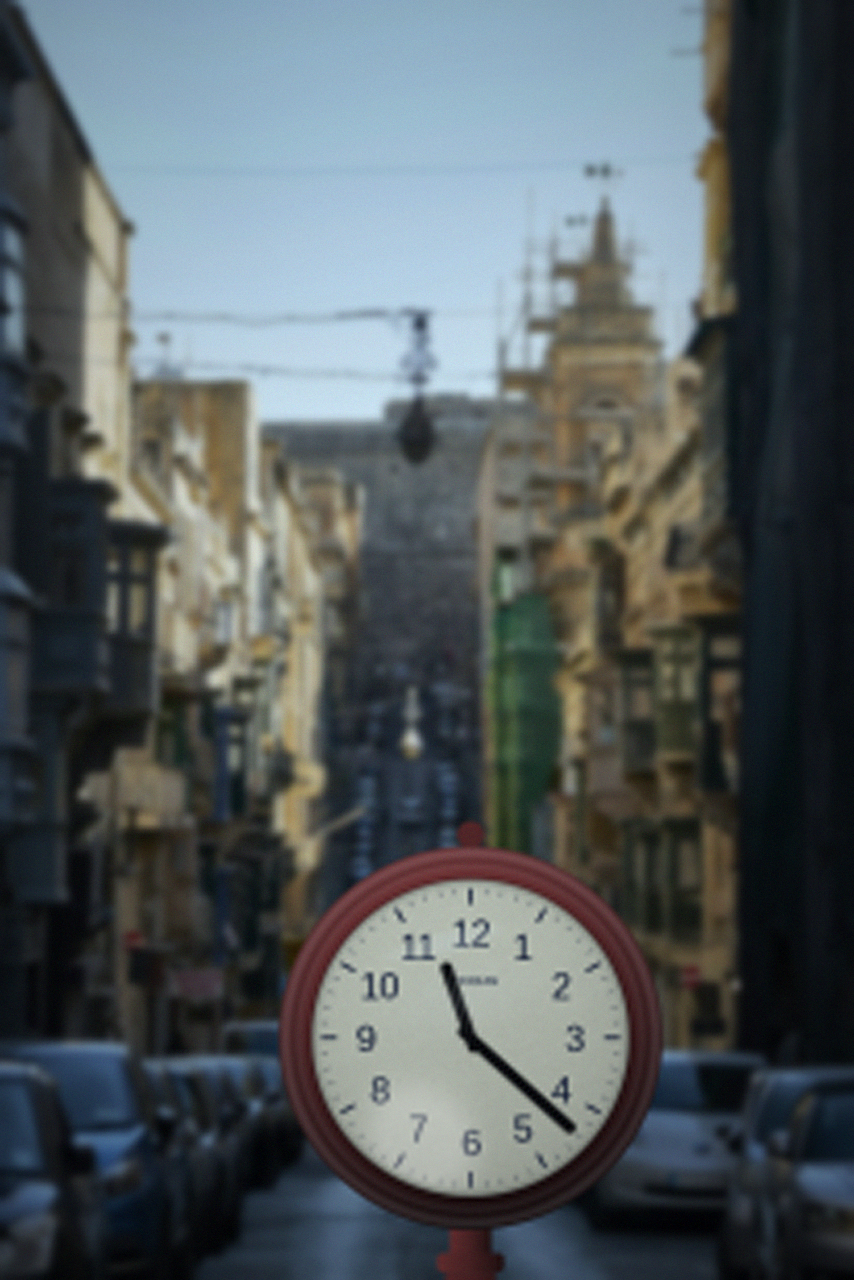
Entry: 11 h 22 min
